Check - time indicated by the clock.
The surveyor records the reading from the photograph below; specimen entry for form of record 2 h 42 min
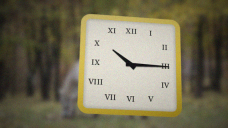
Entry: 10 h 15 min
